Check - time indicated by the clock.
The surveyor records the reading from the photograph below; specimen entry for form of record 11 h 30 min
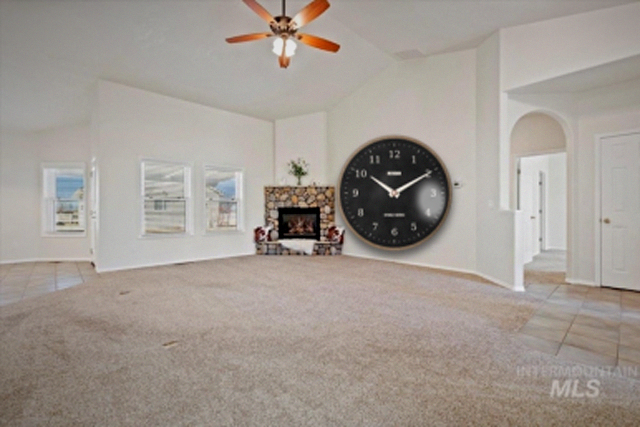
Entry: 10 h 10 min
